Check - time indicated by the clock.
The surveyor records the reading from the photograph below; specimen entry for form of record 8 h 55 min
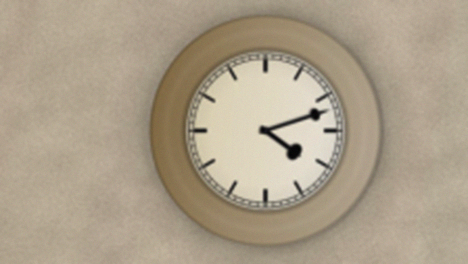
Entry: 4 h 12 min
